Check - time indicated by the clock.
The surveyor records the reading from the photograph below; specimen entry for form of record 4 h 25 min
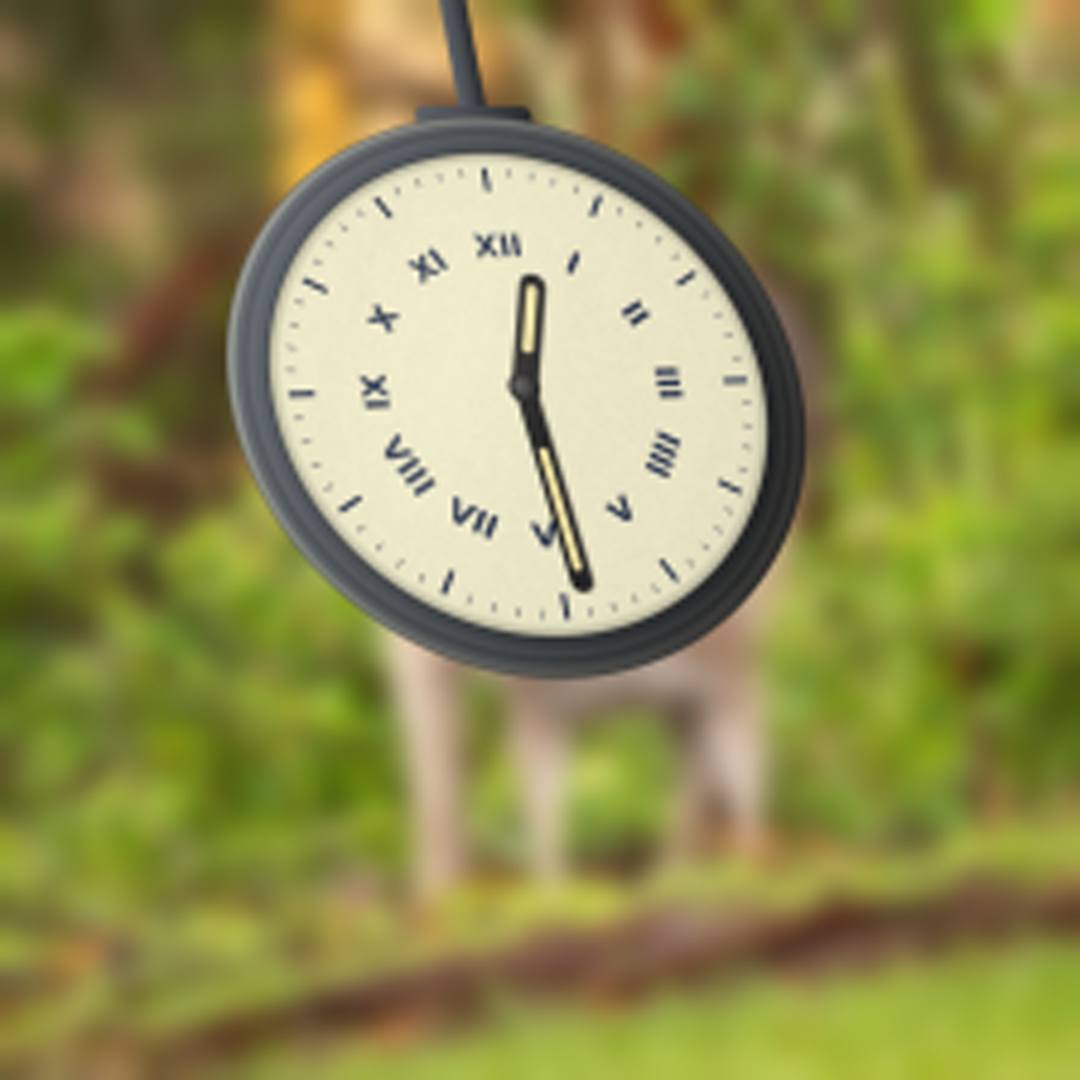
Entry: 12 h 29 min
